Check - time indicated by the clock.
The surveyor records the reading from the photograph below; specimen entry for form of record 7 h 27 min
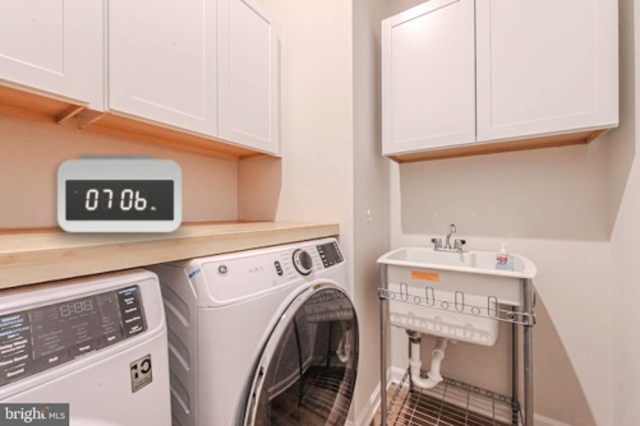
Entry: 7 h 06 min
